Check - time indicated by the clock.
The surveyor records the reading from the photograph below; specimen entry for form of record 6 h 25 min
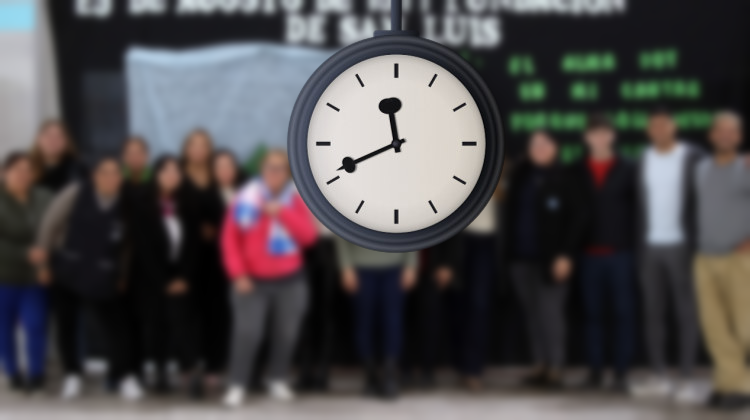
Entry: 11 h 41 min
